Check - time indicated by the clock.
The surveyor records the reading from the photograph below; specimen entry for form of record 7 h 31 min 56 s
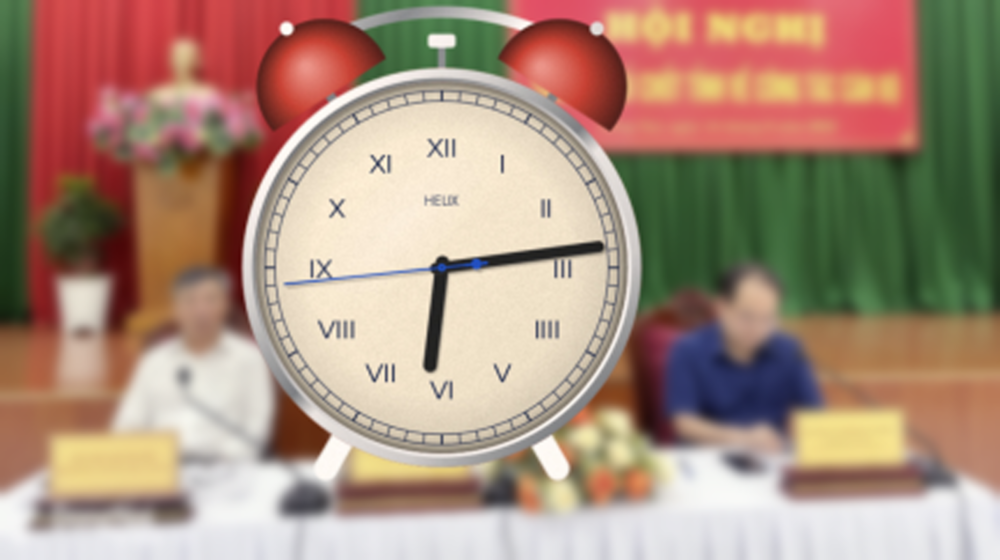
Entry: 6 h 13 min 44 s
